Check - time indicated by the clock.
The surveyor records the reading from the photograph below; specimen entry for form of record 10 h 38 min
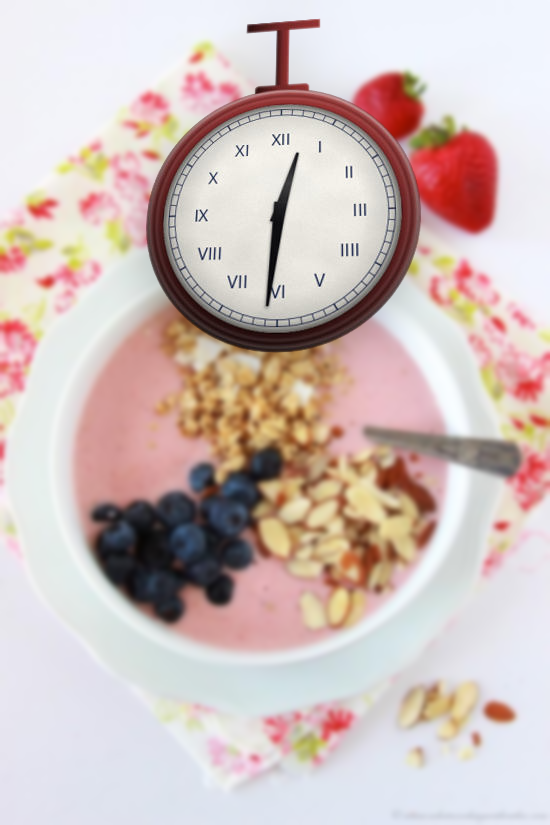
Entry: 12 h 31 min
